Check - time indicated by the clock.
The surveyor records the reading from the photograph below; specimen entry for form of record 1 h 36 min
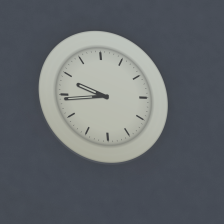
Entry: 9 h 44 min
